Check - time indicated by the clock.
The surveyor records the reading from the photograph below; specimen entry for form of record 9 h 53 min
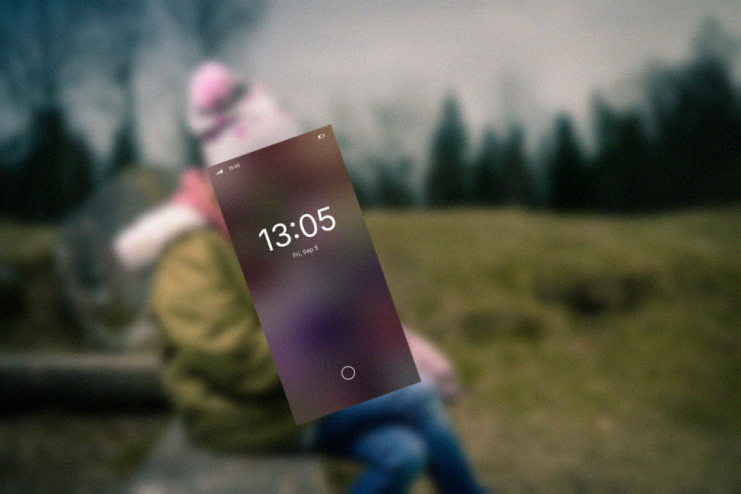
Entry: 13 h 05 min
